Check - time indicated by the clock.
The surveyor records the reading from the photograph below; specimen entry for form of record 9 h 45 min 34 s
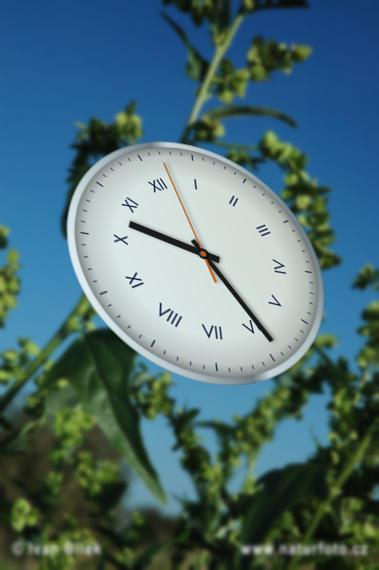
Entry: 10 h 29 min 02 s
